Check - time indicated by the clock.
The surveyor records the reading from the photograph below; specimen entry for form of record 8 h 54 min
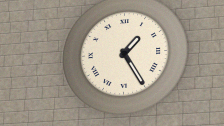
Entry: 1 h 25 min
